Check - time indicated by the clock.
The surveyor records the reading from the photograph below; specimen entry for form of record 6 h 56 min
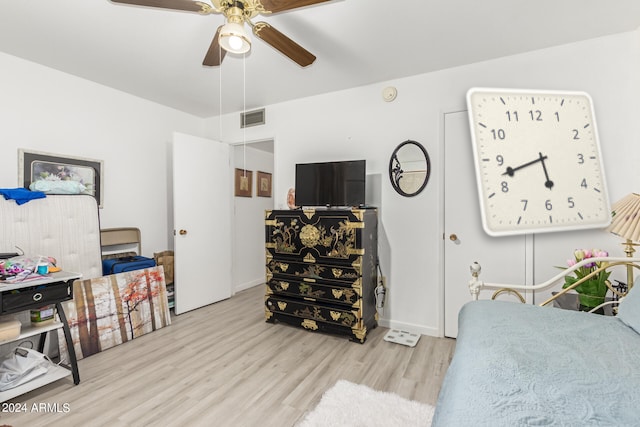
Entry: 5 h 42 min
